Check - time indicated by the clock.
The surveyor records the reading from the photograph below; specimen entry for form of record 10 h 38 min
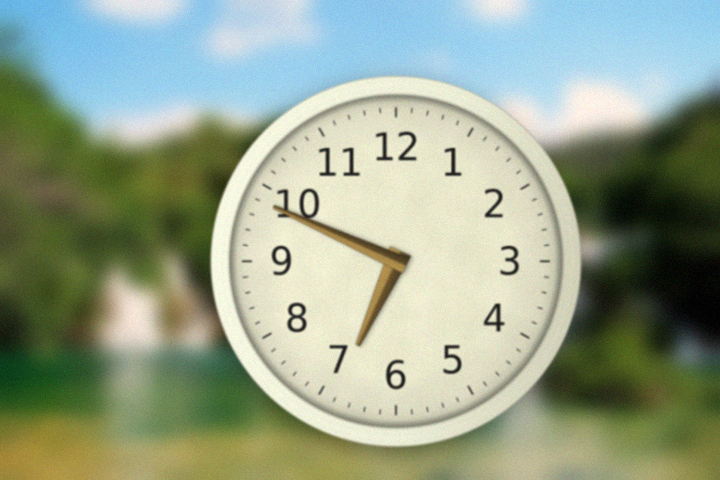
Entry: 6 h 49 min
